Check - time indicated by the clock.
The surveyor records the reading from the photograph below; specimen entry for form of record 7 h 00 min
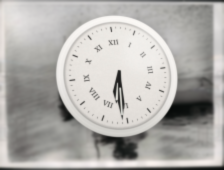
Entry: 6 h 31 min
